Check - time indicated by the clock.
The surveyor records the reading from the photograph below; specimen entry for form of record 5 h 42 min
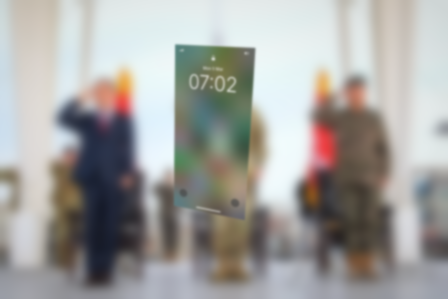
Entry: 7 h 02 min
